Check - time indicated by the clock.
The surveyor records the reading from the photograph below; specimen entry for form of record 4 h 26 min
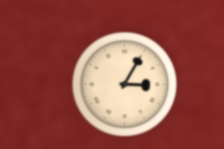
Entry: 3 h 05 min
